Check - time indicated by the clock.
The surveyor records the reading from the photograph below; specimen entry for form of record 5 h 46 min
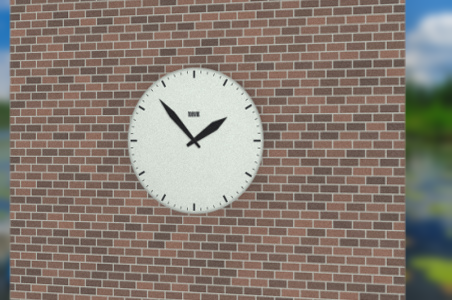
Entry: 1 h 53 min
